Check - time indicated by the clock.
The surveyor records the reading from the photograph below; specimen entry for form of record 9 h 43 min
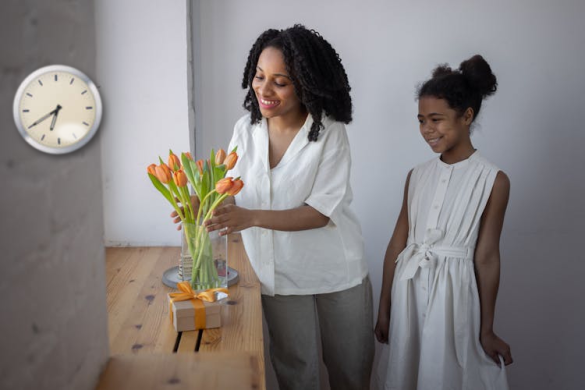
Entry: 6 h 40 min
